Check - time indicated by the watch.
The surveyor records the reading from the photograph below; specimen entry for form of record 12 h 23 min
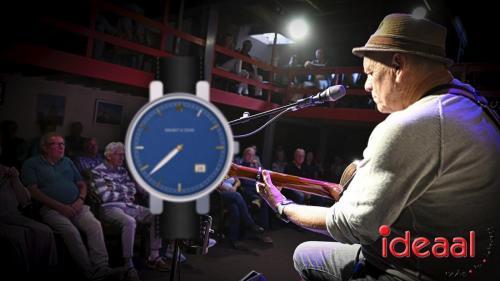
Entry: 7 h 38 min
